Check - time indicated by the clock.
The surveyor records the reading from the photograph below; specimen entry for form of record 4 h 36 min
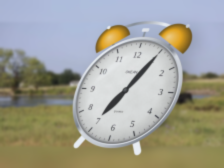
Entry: 7 h 05 min
